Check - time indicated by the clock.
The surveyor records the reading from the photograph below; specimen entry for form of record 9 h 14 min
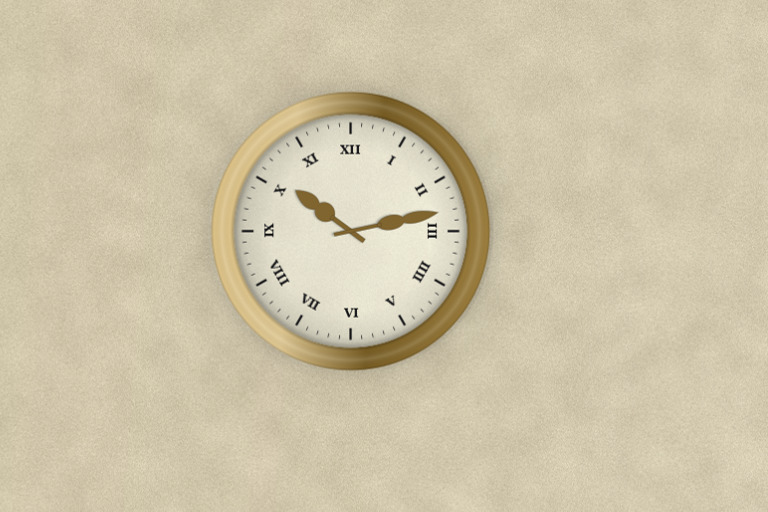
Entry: 10 h 13 min
